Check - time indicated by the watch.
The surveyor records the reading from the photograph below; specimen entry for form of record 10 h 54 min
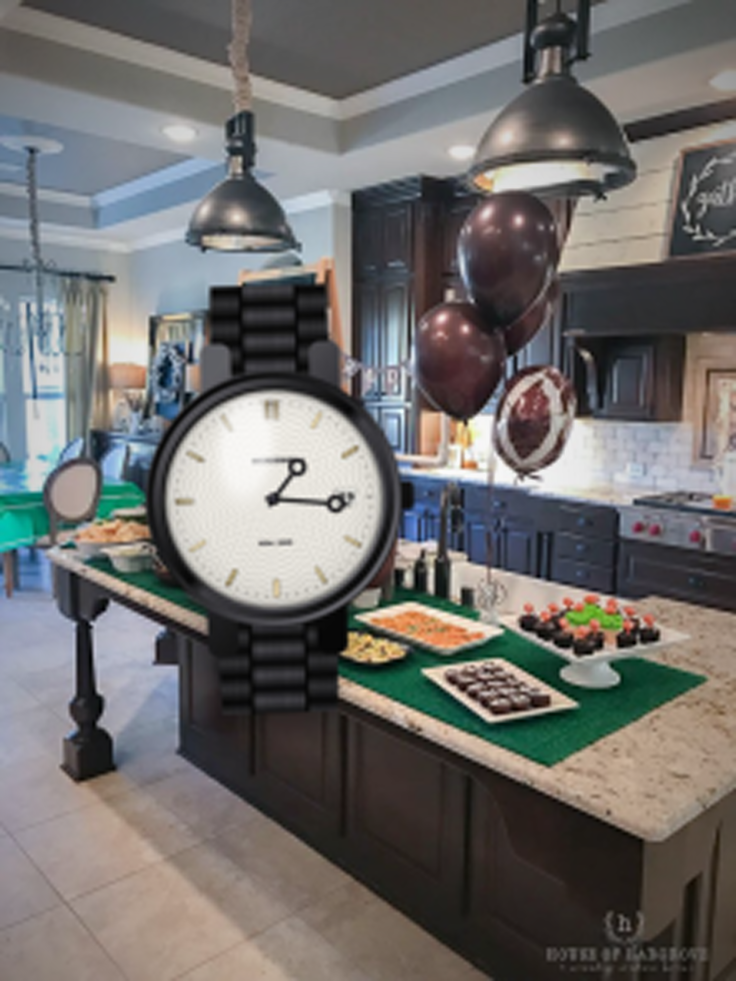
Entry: 1 h 16 min
